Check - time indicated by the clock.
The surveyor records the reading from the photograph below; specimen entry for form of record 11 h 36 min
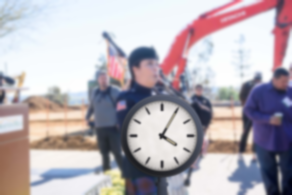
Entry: 4 h 05 min
